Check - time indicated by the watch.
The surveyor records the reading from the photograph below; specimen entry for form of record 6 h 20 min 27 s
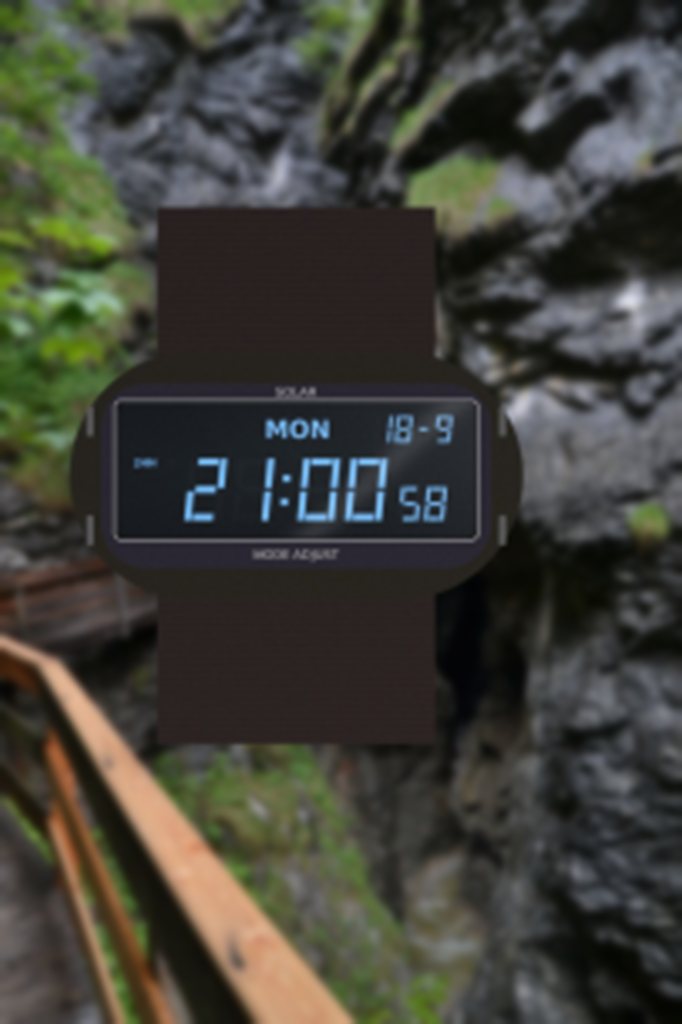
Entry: 21 h 00 min 58 s
